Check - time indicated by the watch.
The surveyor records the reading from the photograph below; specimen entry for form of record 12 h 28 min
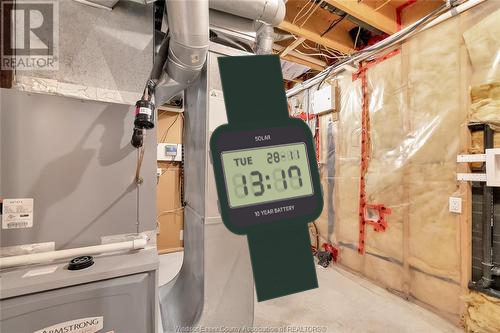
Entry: 13 h 17 min
